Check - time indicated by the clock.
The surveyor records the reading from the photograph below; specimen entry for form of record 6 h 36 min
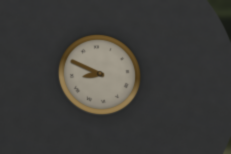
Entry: 8 h 50 min
